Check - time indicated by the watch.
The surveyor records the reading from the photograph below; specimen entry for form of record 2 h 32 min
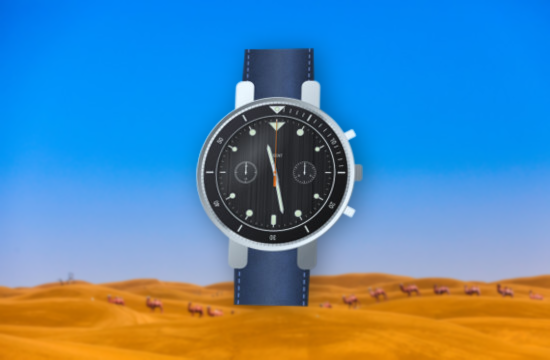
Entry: 11 h 28 min
